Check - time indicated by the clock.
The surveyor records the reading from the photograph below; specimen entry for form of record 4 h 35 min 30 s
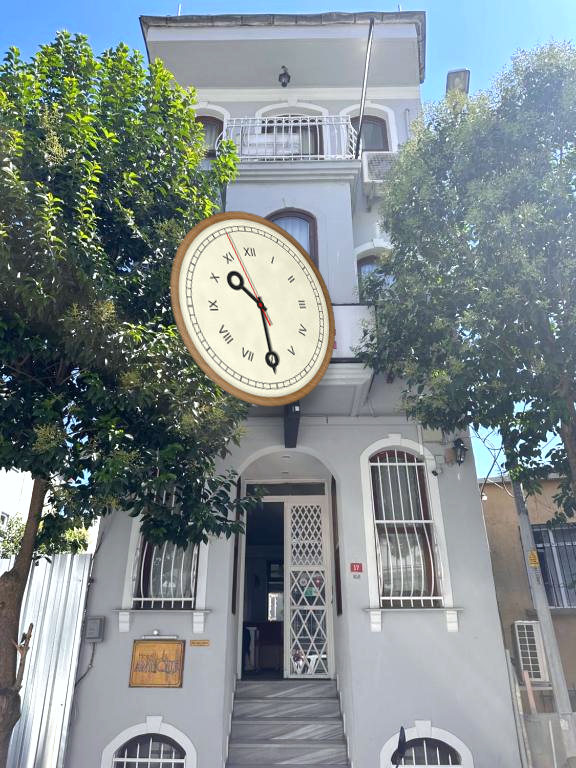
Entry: 10 h 29 min 57 s
